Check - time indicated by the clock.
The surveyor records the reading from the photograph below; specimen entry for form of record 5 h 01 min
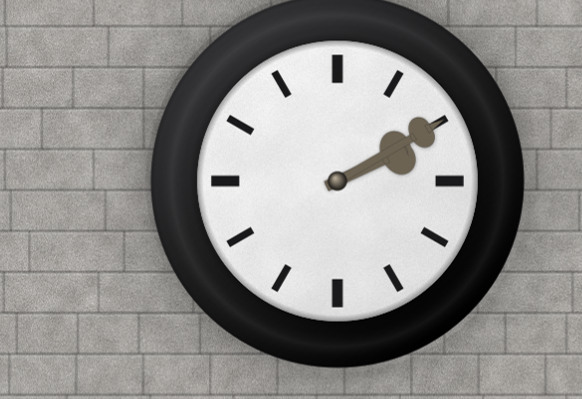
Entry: 2 h 10 min
